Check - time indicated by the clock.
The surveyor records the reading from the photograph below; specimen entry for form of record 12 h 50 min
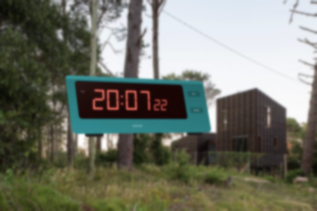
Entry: 20 h 07 min
